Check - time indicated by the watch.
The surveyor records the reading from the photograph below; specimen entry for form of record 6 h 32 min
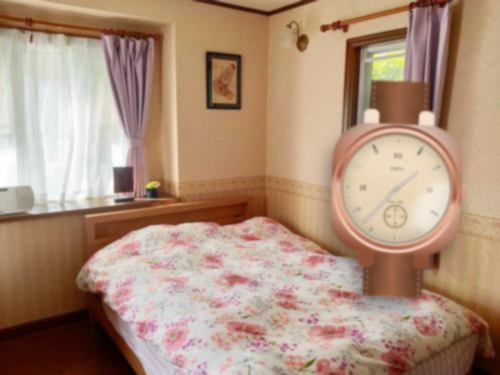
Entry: 1 h 37 min
